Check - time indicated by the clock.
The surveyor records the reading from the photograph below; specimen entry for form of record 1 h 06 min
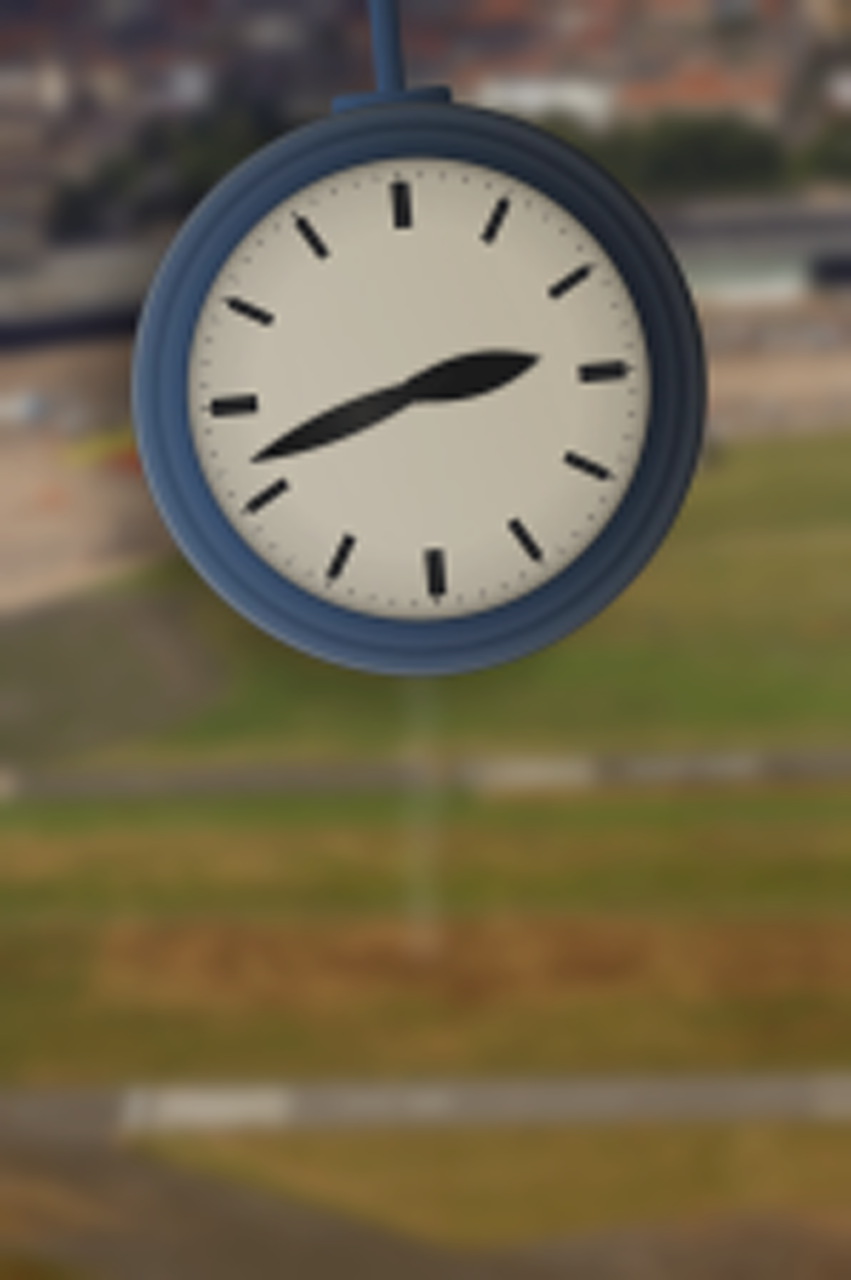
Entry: 2 h 42 min
